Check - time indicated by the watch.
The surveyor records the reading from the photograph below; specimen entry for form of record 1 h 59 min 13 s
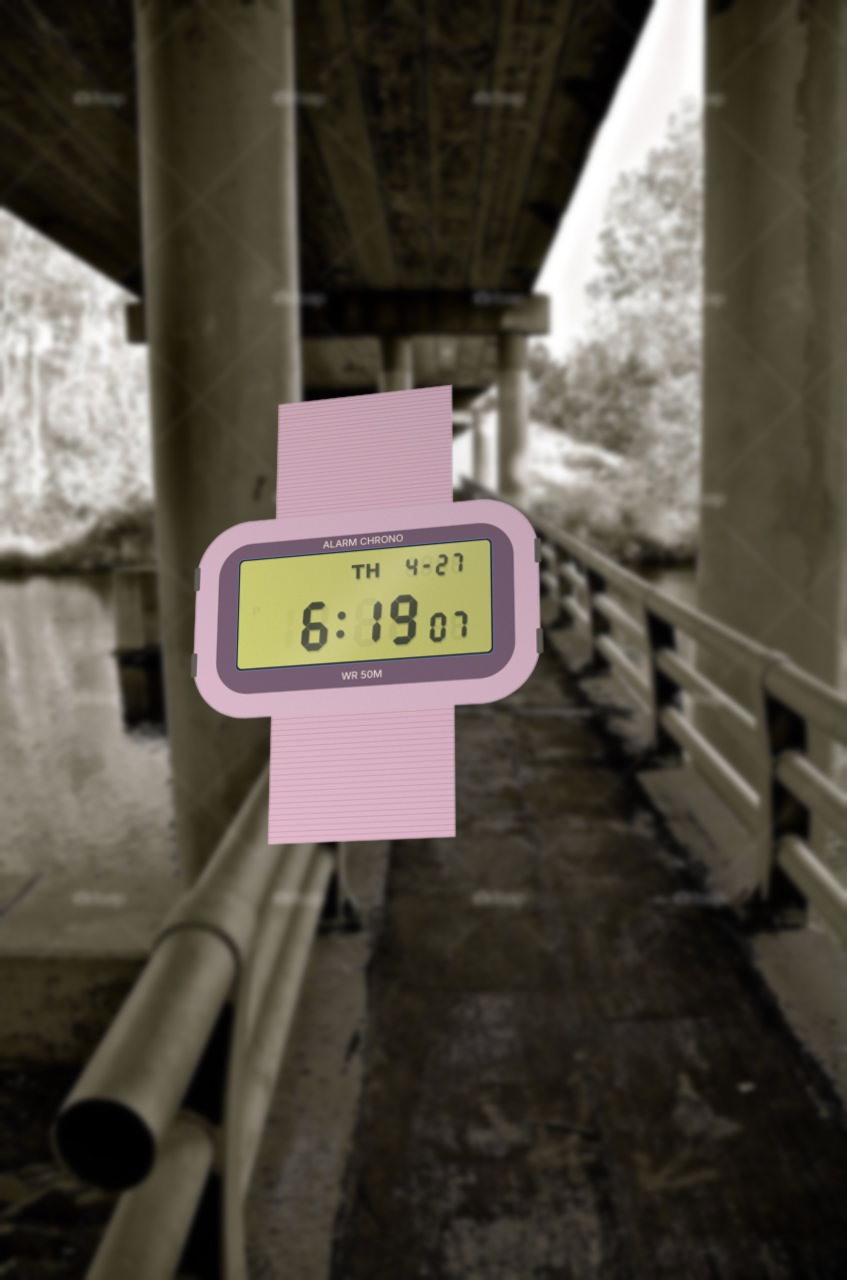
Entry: 6 h 19 min 07 s
